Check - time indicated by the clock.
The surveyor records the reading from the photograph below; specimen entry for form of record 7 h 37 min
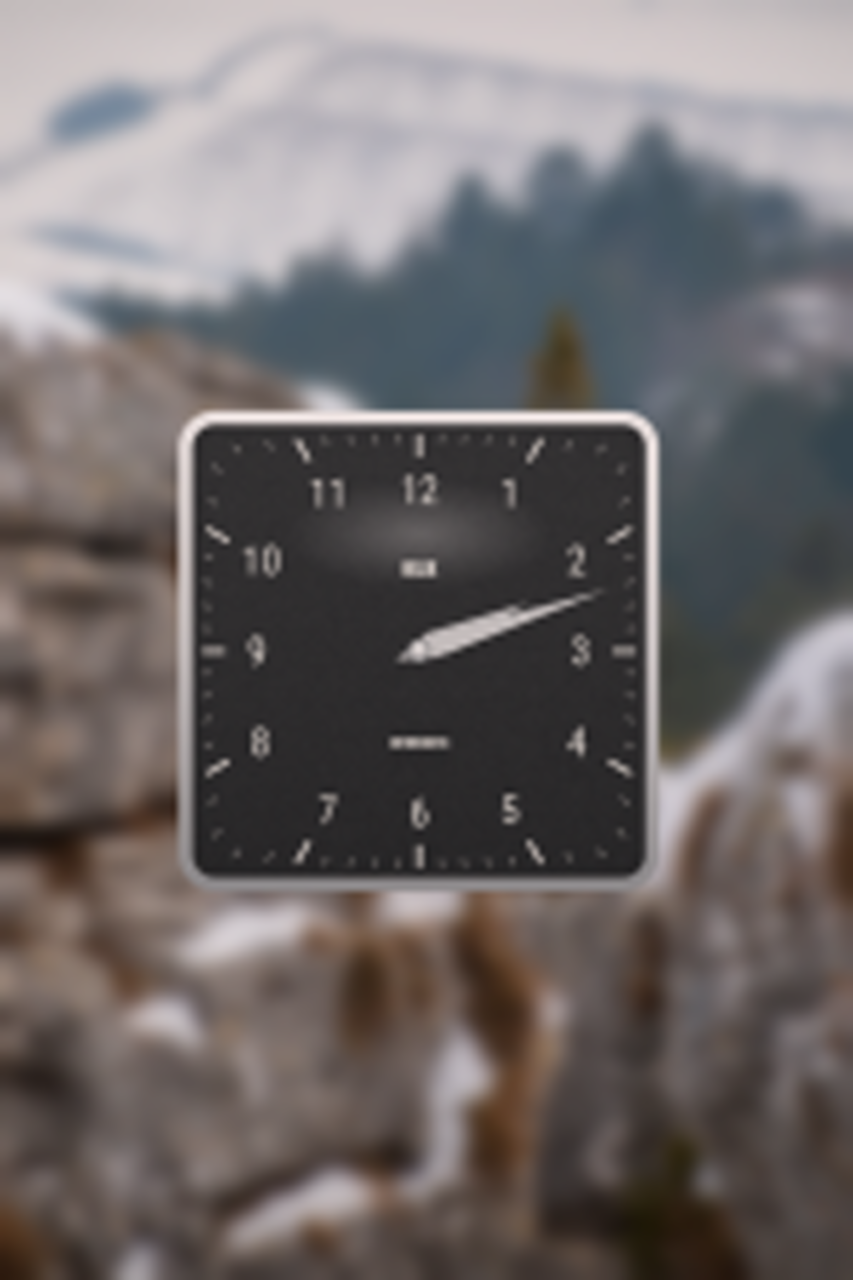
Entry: 2 h 12 min
